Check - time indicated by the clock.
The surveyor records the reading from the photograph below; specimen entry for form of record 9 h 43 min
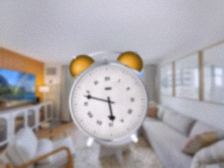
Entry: 5 h 48 min
